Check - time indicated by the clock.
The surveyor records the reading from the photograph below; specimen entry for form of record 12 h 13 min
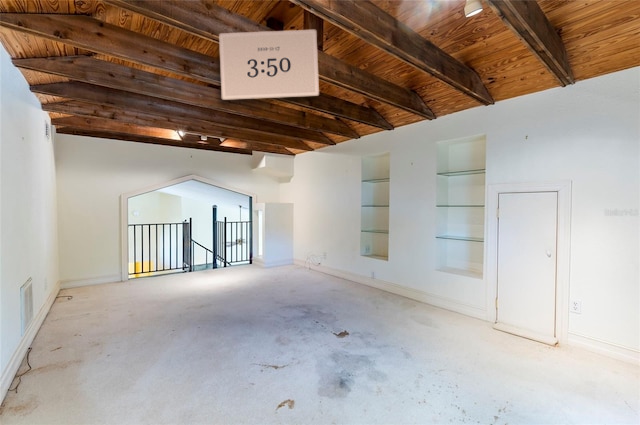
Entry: 3 h 50 min
